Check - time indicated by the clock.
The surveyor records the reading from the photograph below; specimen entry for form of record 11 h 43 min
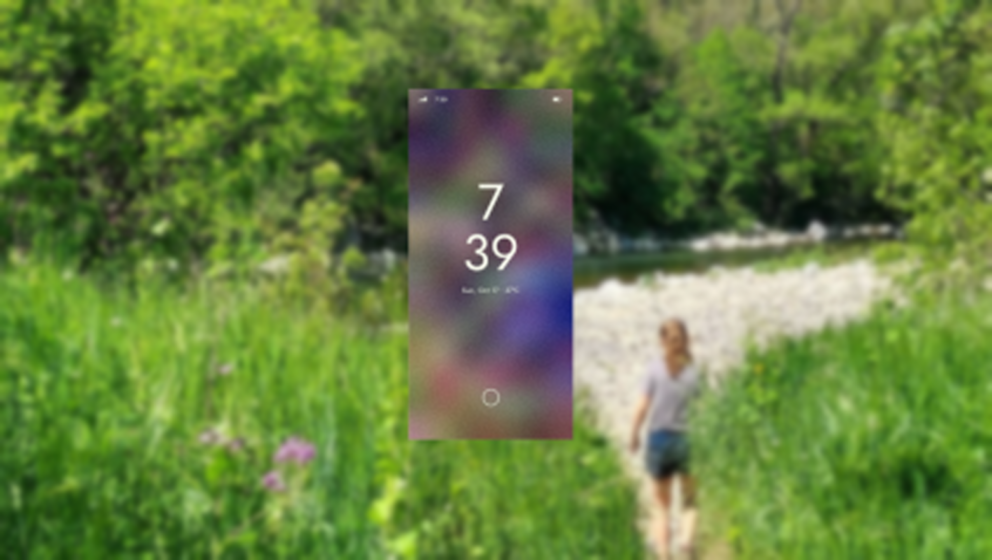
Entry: 7 h 39 min
